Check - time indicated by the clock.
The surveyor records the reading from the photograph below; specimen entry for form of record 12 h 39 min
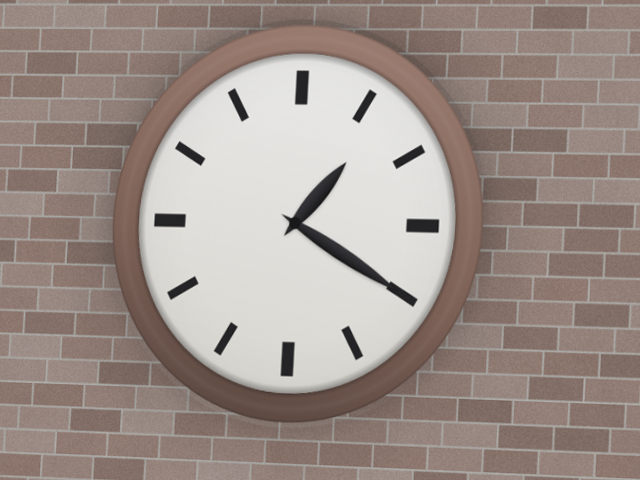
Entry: 1 h 20 min
